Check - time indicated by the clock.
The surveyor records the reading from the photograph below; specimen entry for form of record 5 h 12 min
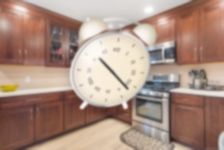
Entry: 10 h 22 min
